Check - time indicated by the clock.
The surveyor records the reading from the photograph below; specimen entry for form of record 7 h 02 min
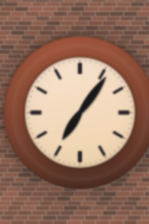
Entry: 7 h 06 min
